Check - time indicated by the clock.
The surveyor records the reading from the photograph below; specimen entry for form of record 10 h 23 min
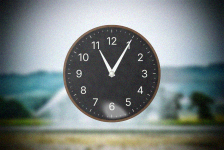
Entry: 11 h 05 min
